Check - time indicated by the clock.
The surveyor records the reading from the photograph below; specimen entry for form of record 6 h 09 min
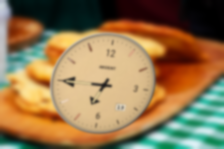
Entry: 6 h 45 min
